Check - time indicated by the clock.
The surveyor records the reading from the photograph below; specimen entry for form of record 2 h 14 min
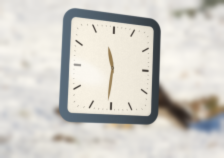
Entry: 11 h 31 min
